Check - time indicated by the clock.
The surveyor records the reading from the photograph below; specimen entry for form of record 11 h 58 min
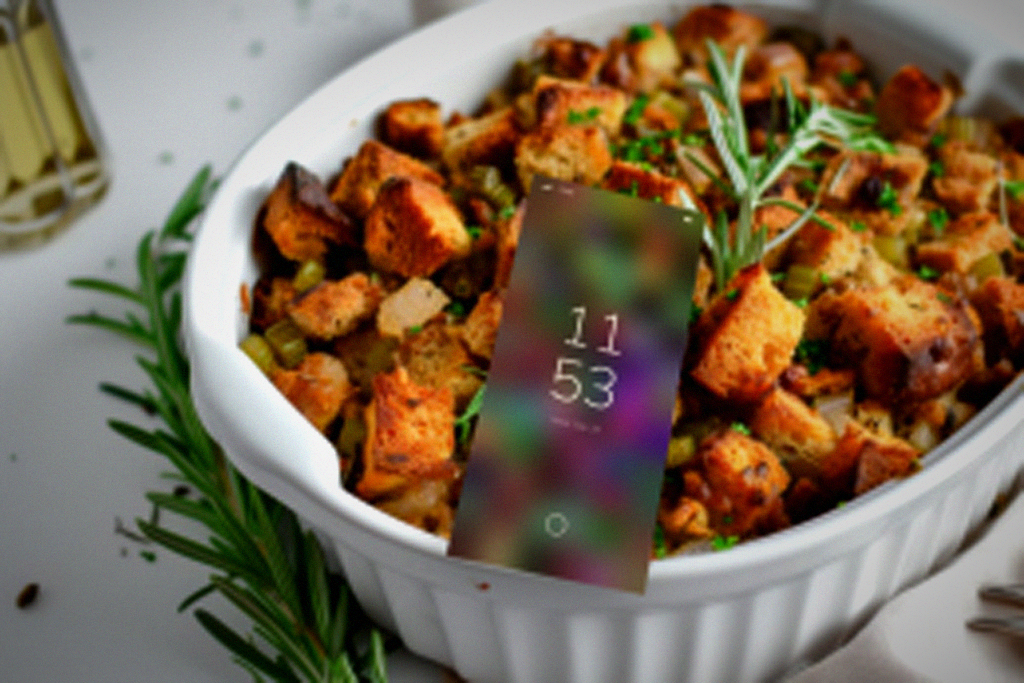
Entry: 11 h 53 min
